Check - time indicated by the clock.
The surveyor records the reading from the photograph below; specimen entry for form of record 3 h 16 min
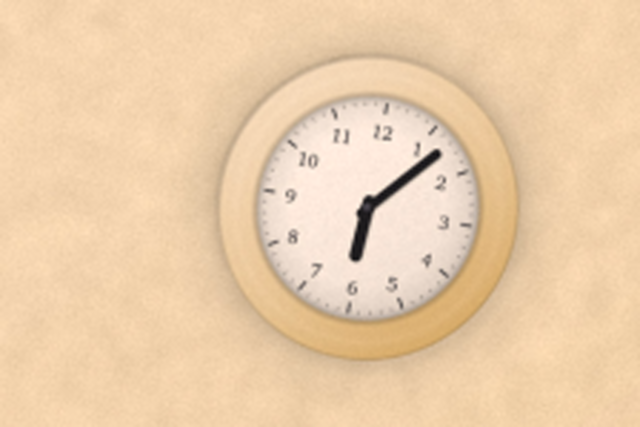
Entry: 6 h 07 min
